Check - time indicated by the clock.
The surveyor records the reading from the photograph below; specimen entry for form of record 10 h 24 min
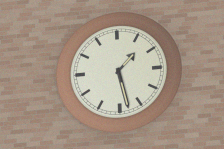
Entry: 1 h 28 min
